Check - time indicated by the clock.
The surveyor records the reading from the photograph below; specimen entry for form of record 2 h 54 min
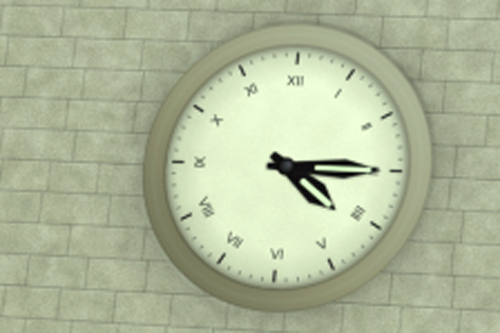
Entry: 4 h 15 min
